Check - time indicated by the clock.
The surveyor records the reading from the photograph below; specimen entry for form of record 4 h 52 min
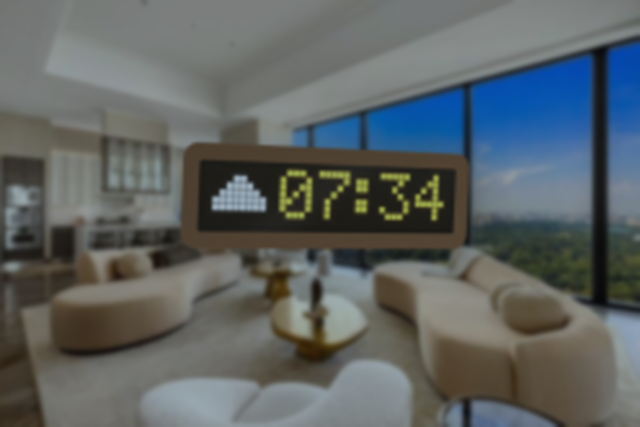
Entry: 7 h 34 min
